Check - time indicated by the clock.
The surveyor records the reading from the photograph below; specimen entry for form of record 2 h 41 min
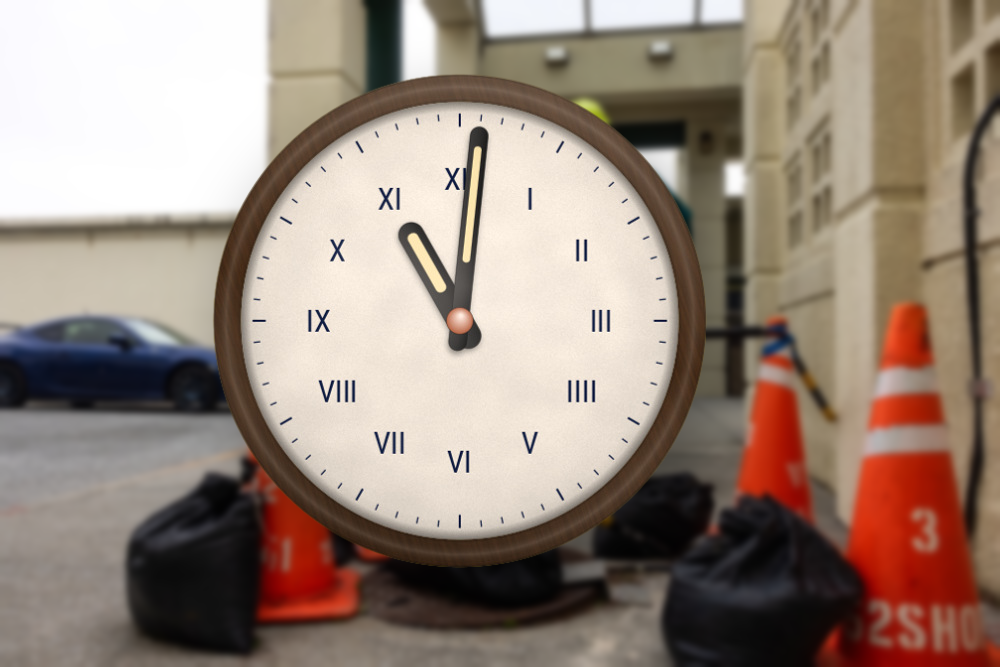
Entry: 11 h 01 min
